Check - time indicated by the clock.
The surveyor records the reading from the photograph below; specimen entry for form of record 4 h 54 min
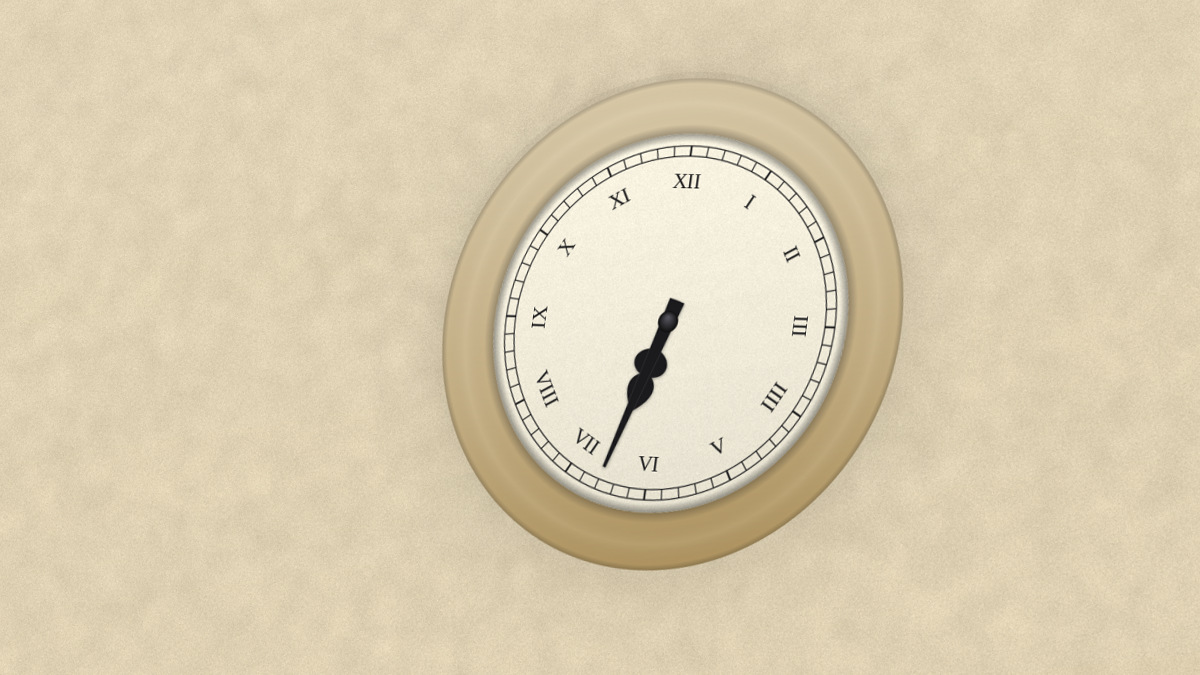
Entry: 6 h 33 min
